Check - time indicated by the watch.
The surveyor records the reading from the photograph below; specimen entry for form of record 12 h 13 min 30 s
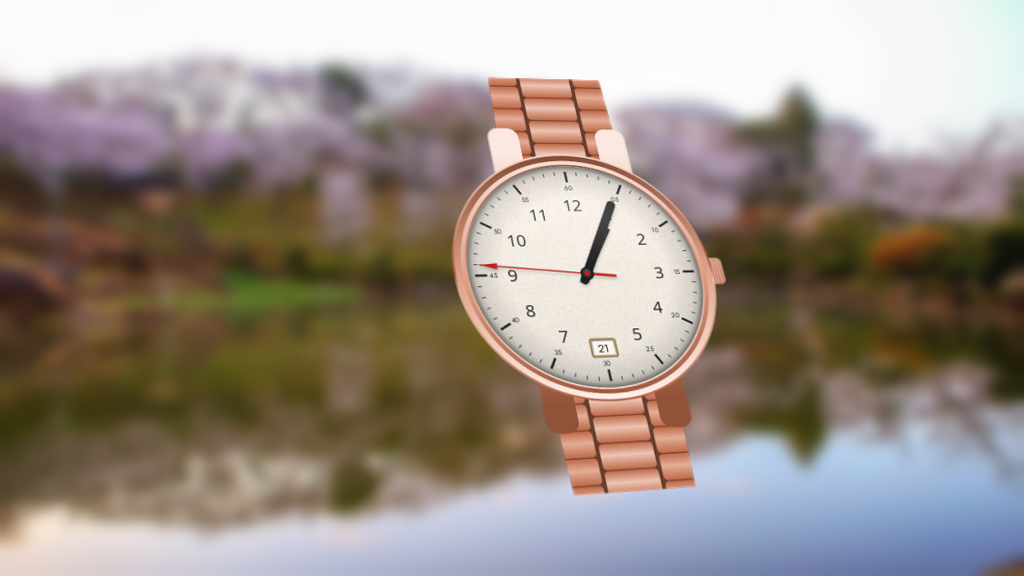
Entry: 1 h 04 min 46 s
